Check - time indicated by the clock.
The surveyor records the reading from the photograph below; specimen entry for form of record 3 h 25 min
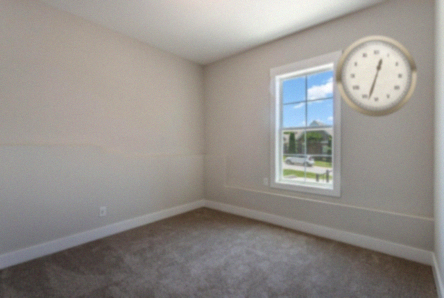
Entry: 12 h 33 min
